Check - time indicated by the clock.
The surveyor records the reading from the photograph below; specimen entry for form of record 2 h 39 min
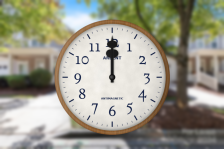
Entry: 12 h 00 min
